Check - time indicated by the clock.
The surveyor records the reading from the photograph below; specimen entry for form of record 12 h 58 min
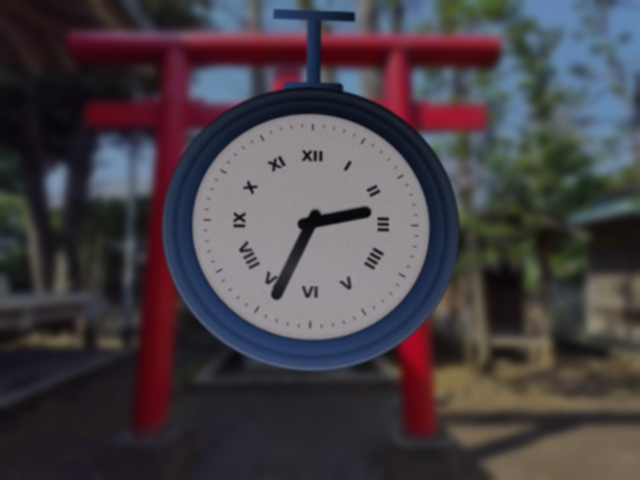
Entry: 2 h 34 min
